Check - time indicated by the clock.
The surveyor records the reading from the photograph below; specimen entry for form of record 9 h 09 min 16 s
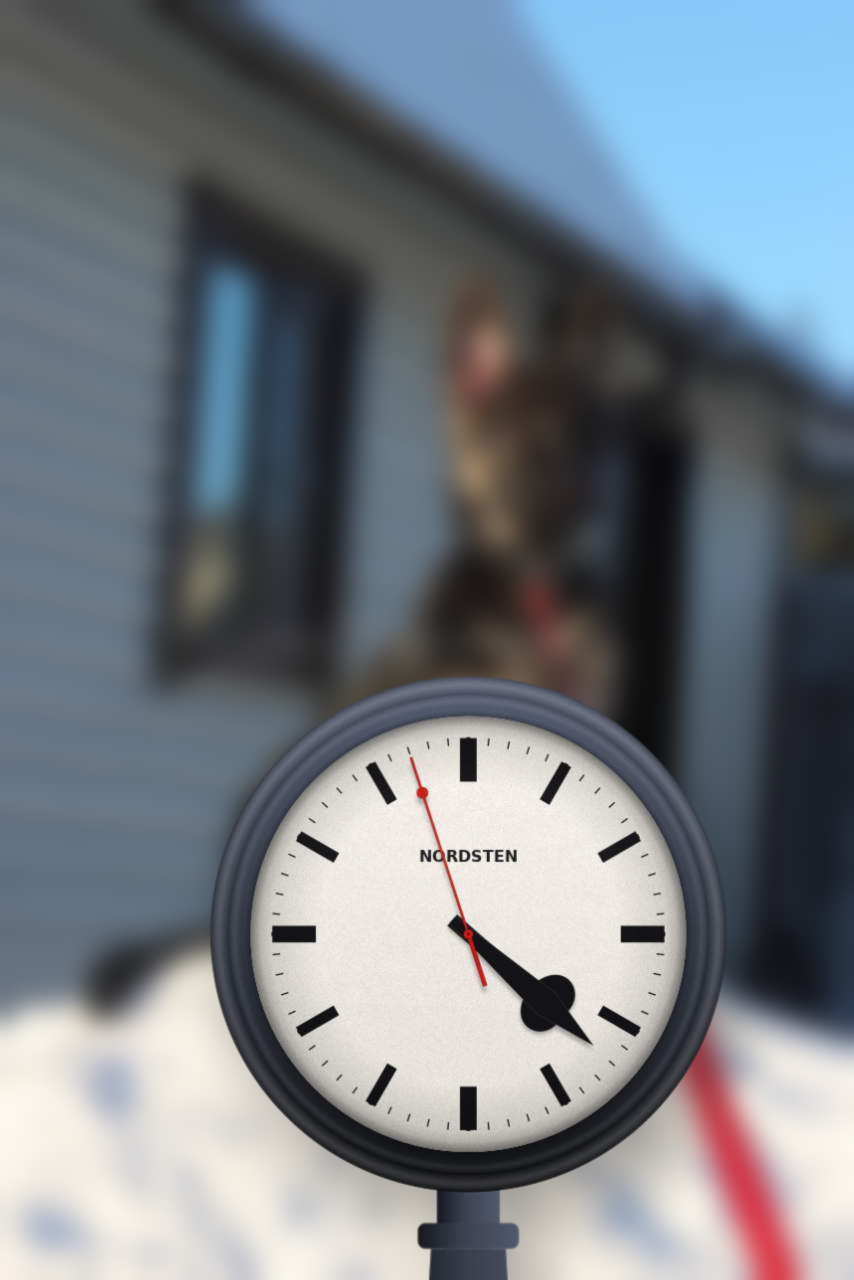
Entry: 4 h 21 min 57 s
